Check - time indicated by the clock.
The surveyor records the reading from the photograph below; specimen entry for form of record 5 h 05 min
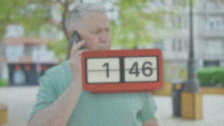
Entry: 1 h 46 min
